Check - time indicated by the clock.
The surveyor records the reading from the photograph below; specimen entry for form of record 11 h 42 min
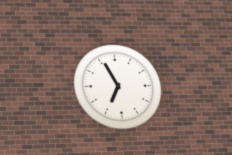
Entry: 6 h 56 min
